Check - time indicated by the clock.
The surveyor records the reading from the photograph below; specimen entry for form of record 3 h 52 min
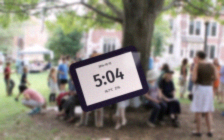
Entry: 5 h 04 min
